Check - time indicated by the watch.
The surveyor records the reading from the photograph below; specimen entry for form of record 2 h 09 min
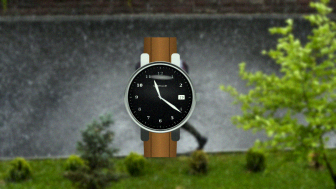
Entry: 11 h 21 min
